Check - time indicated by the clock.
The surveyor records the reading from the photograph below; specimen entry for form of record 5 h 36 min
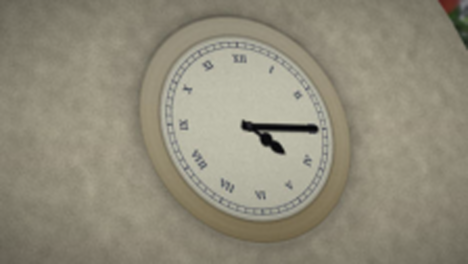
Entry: 4 h 15 min
